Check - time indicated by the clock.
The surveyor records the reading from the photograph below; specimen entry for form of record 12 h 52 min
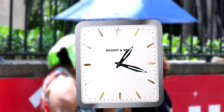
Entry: 1 h 18 min
